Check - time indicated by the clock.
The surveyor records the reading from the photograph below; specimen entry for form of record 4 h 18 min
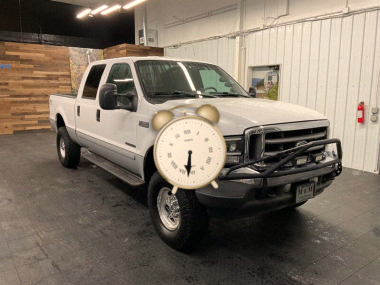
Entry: 6 h 32 min
